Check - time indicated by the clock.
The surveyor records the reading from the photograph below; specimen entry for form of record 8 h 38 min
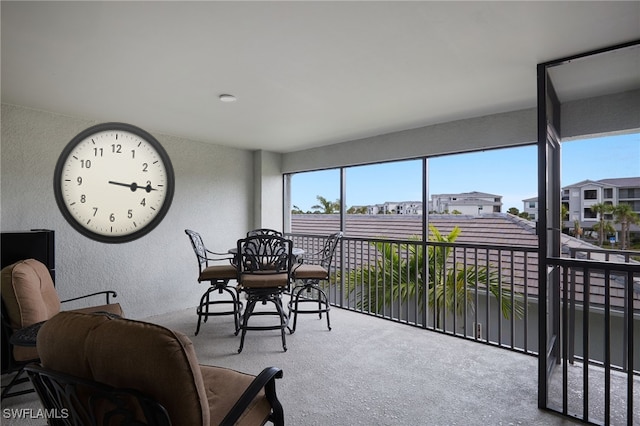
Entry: 3 h 16 min
